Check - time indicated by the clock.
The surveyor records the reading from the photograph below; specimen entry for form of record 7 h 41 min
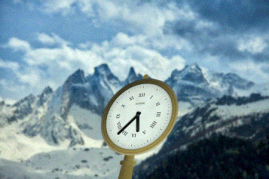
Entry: 5 h 37 min
